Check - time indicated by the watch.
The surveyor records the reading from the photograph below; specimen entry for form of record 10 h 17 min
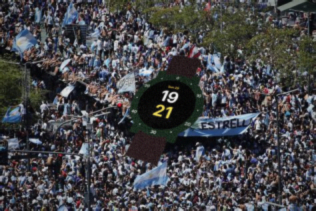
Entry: 19 h 21 min
